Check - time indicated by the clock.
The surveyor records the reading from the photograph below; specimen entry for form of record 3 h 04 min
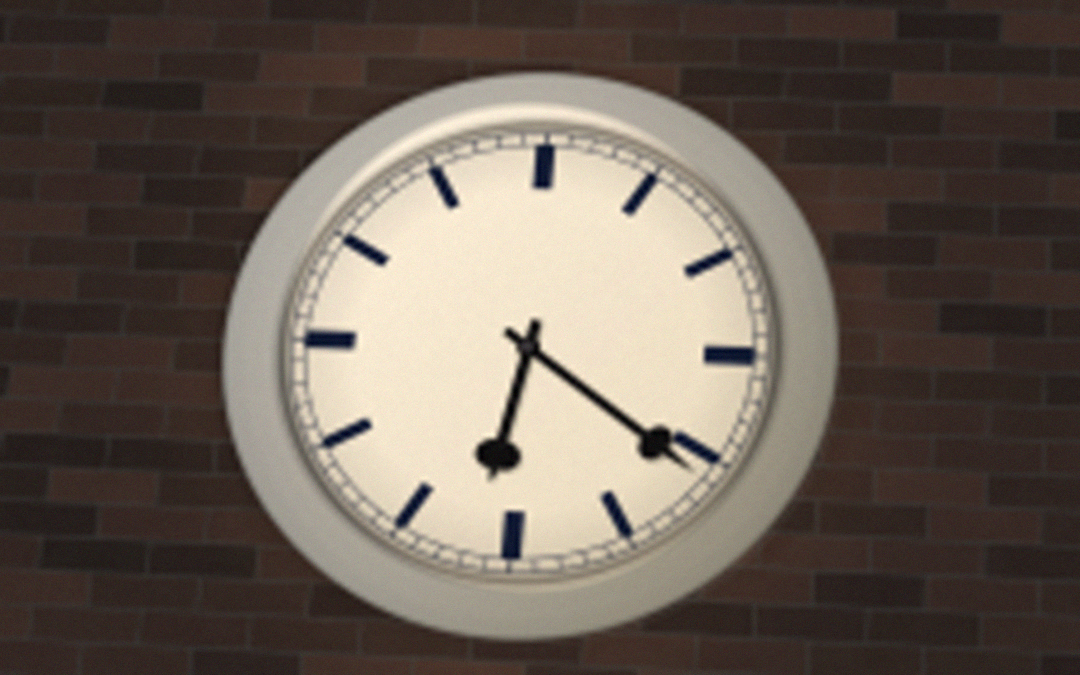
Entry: 6 h 21 min
